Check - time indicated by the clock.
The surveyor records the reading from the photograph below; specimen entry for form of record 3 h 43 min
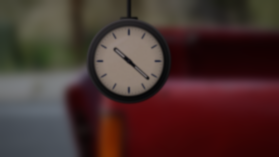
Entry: 10 h 22 min
